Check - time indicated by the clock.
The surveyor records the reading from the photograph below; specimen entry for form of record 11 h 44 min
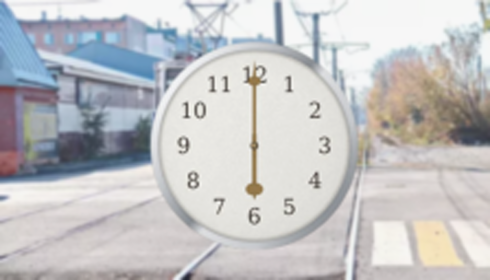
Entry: 6 h 00 min
